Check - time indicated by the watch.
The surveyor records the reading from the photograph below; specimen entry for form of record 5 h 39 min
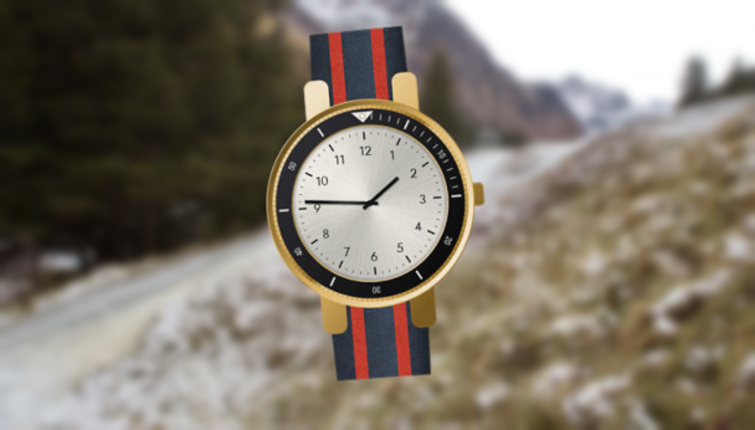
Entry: 1 h 46 min
